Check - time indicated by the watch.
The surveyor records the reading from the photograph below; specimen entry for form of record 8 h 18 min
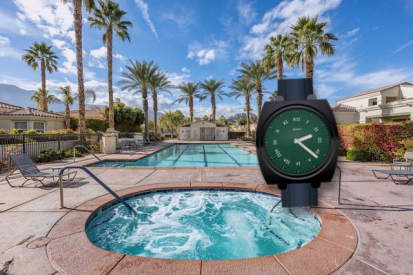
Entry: 2 h 22 min
